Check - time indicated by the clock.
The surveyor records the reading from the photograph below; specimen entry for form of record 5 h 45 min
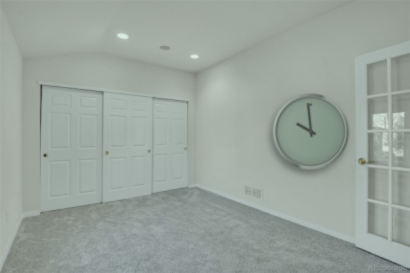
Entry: 9 h 59 min
